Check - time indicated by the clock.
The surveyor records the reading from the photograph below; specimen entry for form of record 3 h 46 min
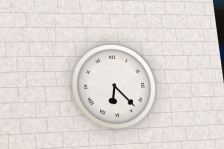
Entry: 6 h 23 min
